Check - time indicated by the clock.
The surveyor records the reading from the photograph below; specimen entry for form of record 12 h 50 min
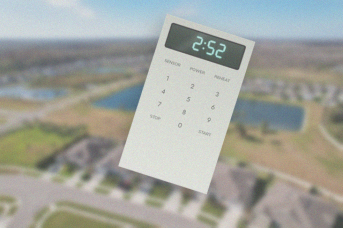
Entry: 2 h 52 min
